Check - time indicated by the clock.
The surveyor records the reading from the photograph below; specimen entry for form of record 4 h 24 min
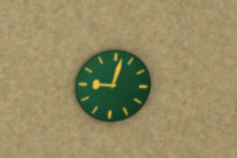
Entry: 9 h 02 min
